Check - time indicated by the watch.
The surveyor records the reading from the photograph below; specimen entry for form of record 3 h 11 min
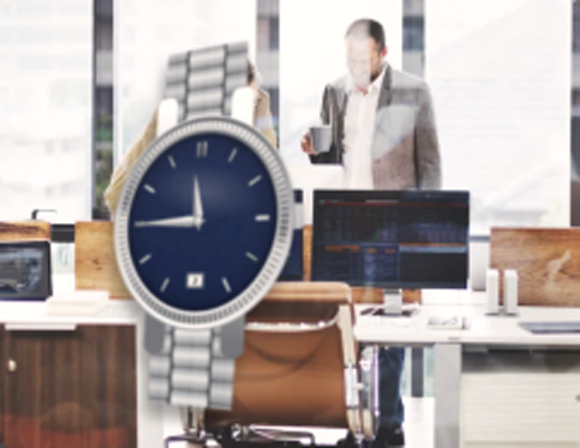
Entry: 11 h 45 min
